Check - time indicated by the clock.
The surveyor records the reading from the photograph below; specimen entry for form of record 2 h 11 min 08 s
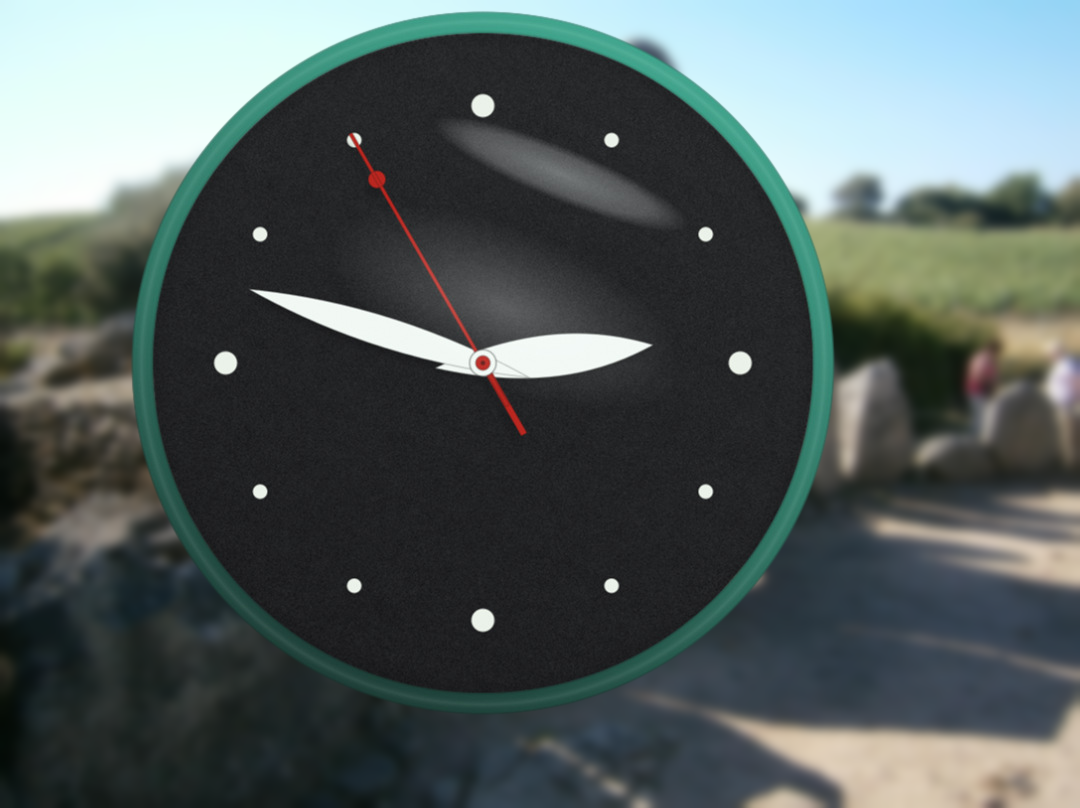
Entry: 2 h 47 min 55 s
